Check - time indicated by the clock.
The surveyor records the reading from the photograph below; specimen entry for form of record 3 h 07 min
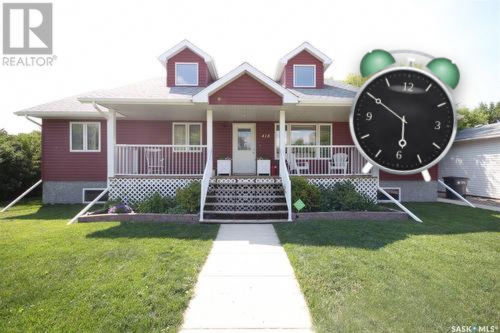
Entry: 5 h 50 min
